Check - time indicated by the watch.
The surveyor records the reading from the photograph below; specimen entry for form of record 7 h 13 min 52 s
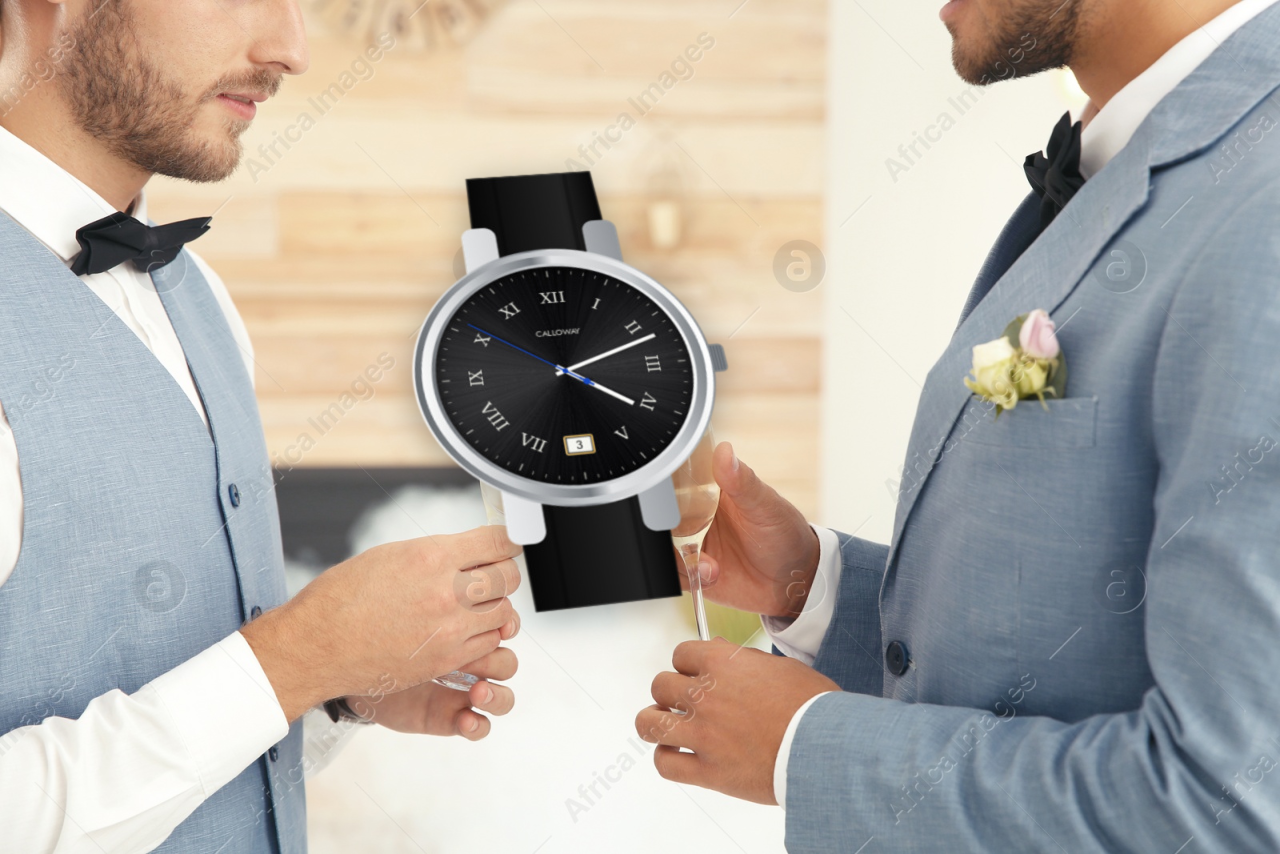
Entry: 4 h 11 min 51 s
